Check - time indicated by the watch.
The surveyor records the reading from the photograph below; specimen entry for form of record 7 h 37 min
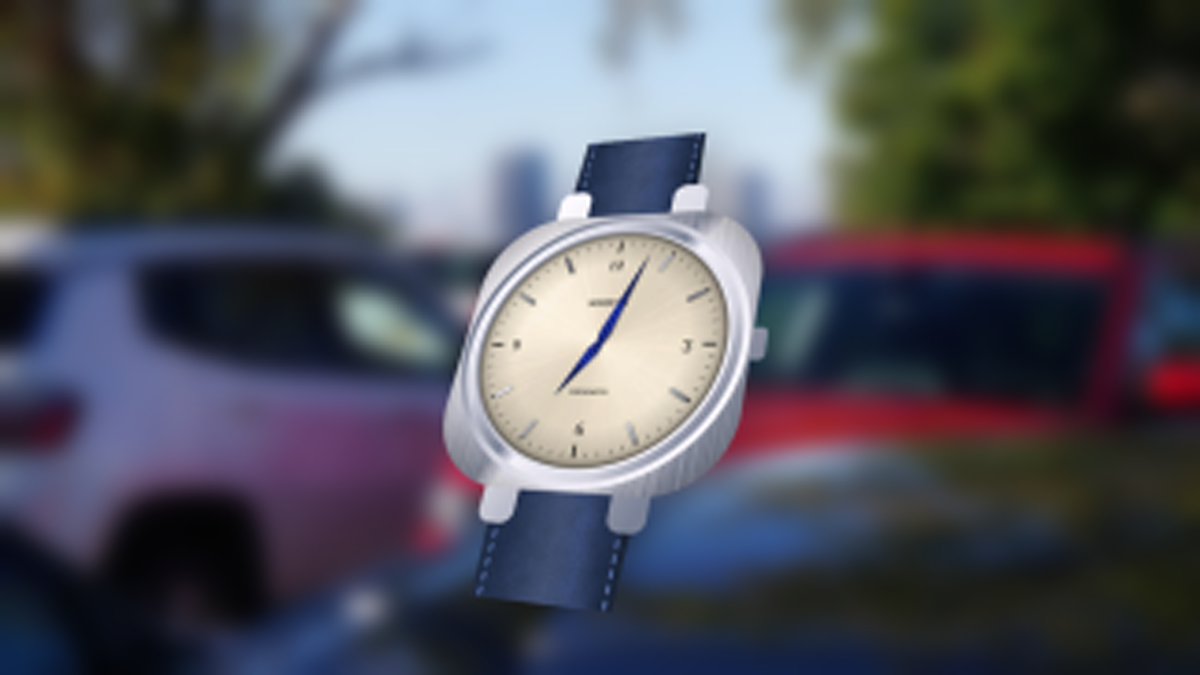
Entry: 7 h 03 min
